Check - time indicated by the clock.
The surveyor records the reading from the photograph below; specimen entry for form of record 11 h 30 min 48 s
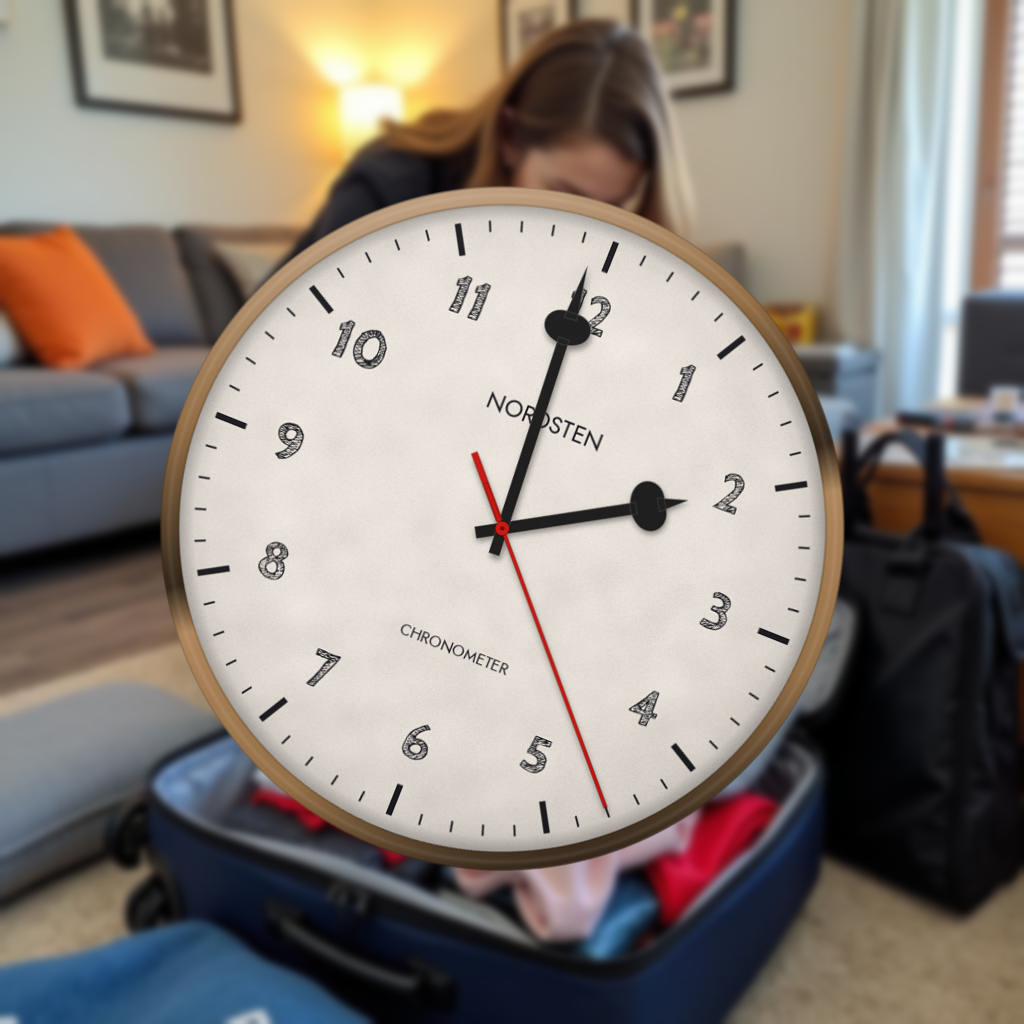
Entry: 1 h 59 min 23 s
